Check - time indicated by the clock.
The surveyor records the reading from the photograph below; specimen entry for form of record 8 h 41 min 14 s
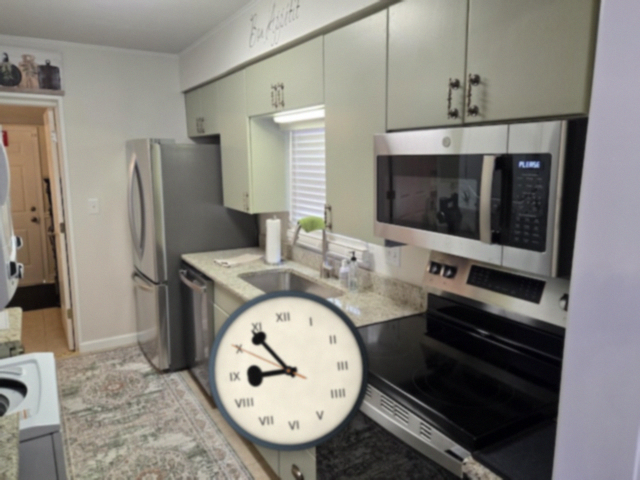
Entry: 8 h 53 min 50 s
